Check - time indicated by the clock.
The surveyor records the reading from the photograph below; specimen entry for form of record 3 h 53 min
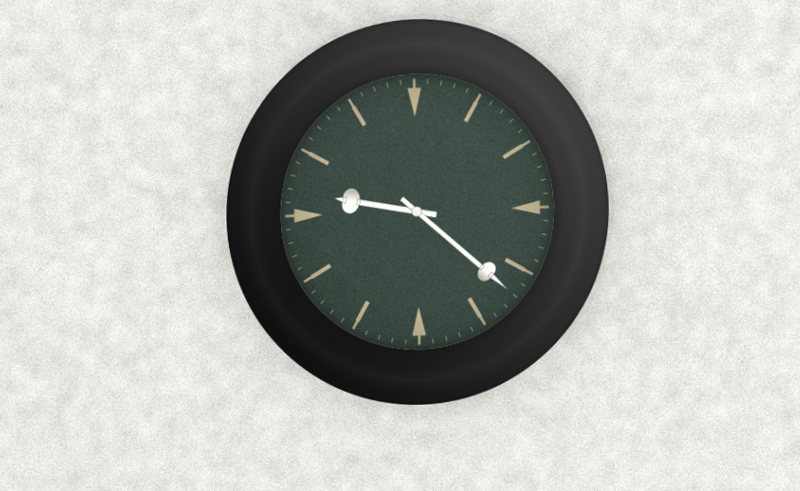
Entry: 9 h 22 min
